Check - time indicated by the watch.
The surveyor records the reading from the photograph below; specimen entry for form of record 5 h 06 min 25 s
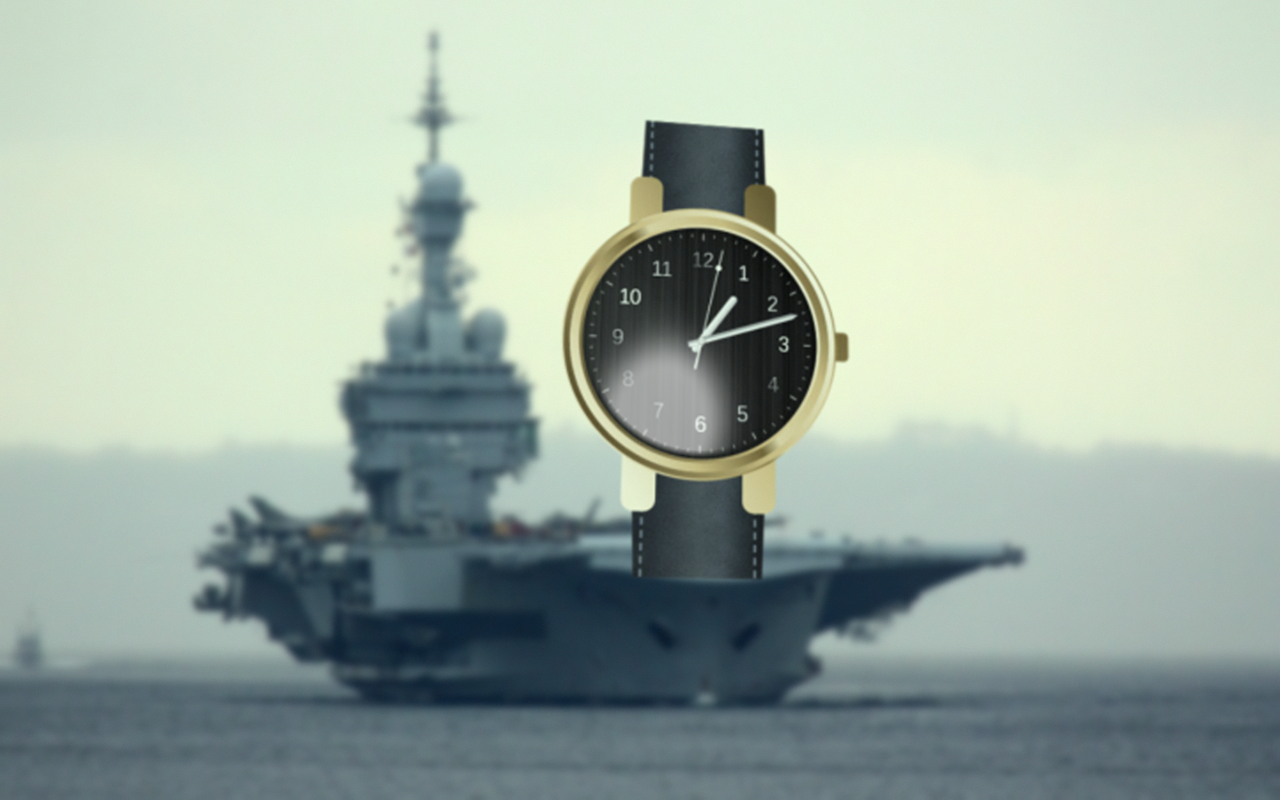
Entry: 1 h 12 min 02 s
